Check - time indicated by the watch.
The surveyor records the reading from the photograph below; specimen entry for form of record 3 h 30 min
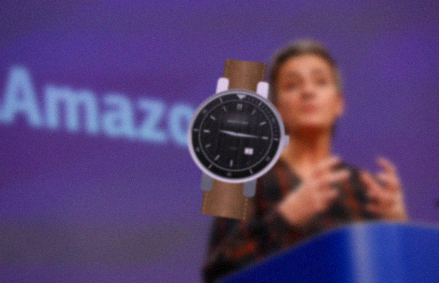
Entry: 9 h 15 min
